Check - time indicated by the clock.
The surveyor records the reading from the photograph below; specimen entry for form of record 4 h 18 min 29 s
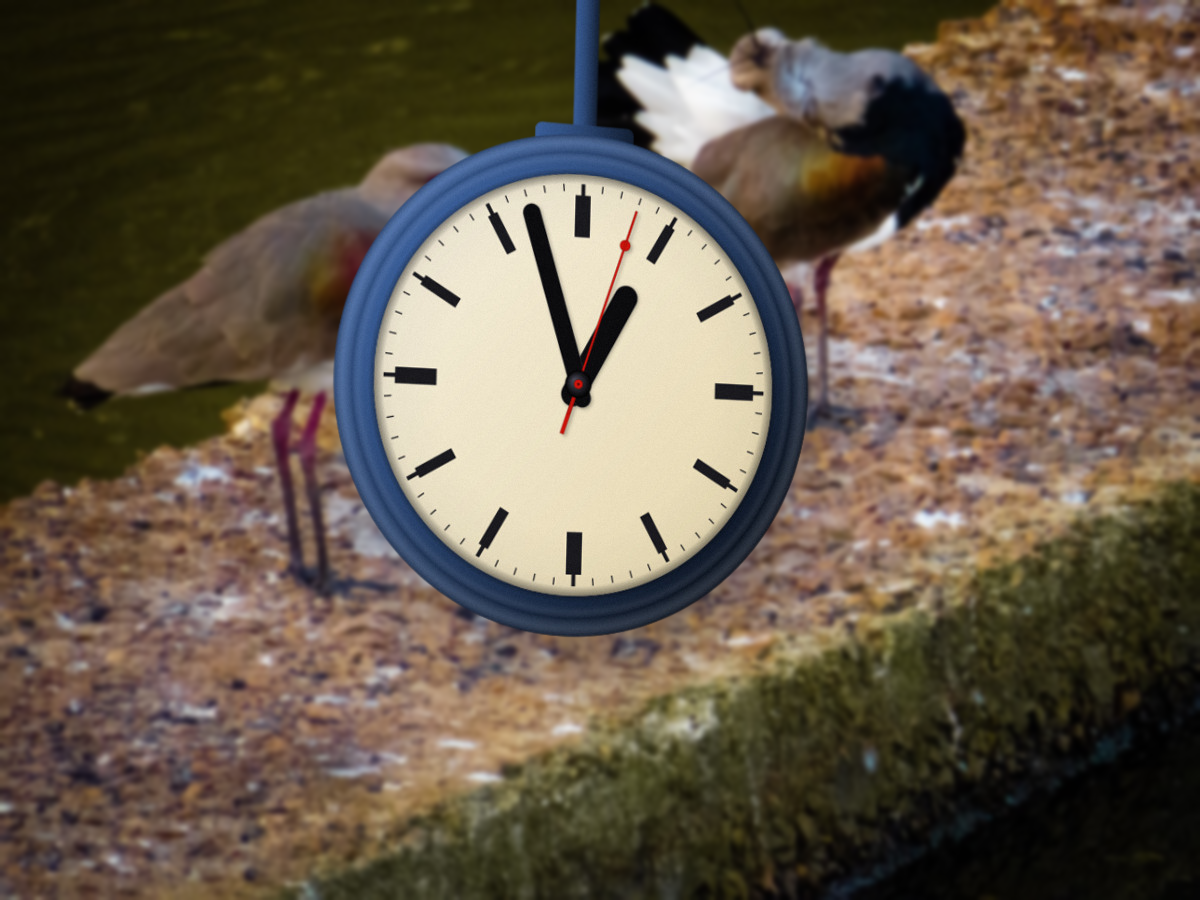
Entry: 12 h 57 min 03 s
